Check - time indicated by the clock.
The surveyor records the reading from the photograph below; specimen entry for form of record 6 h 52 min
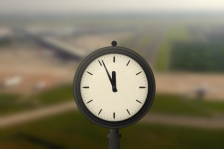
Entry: 11 h 56 min
